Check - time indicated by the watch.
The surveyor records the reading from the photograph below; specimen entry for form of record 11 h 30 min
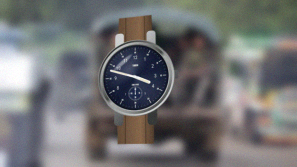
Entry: 3 h 48 min
